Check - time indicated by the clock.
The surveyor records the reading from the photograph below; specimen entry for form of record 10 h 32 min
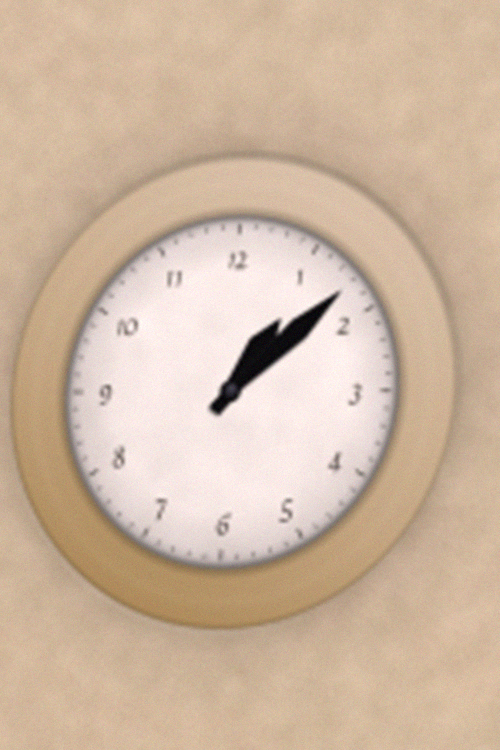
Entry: 1 h 08 min
